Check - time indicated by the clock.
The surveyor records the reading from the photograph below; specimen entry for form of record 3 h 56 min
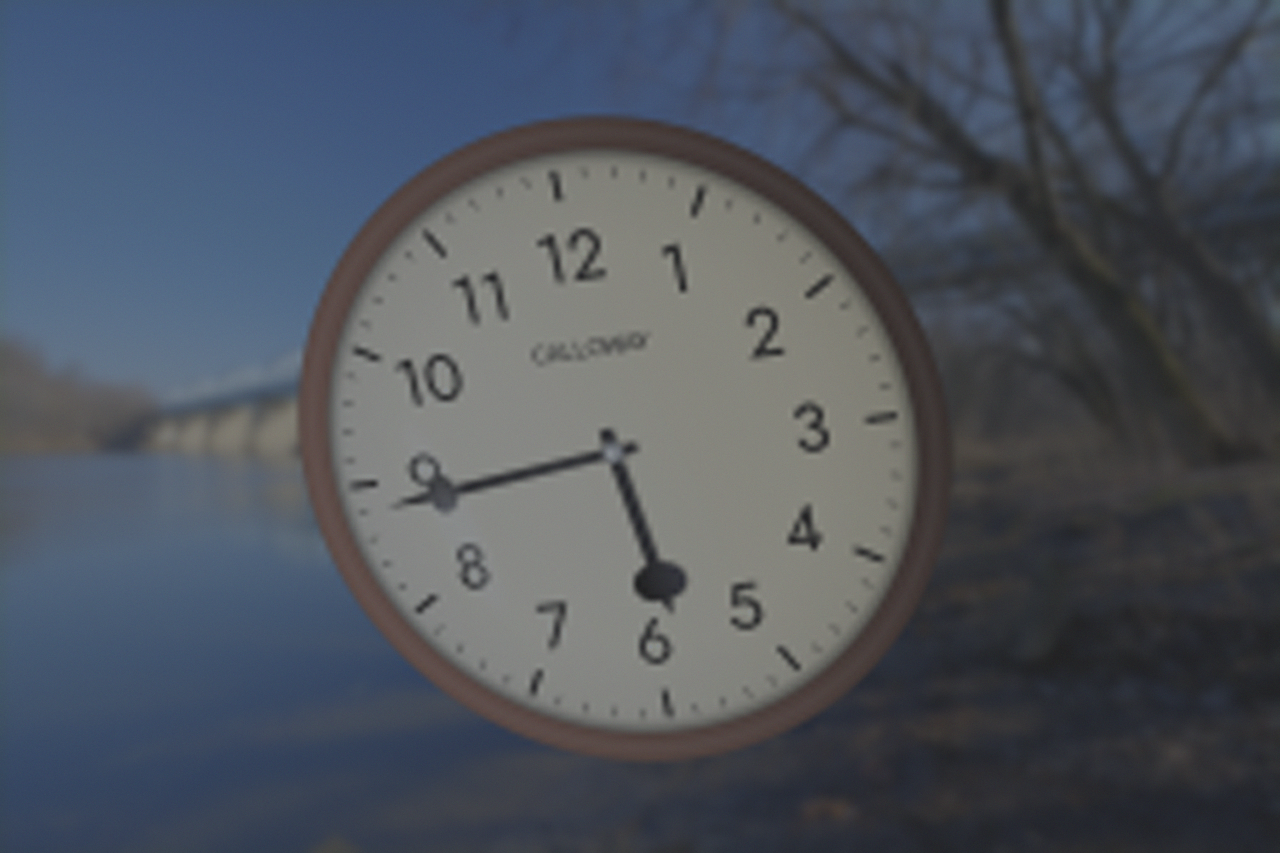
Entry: 5 h 44 min
